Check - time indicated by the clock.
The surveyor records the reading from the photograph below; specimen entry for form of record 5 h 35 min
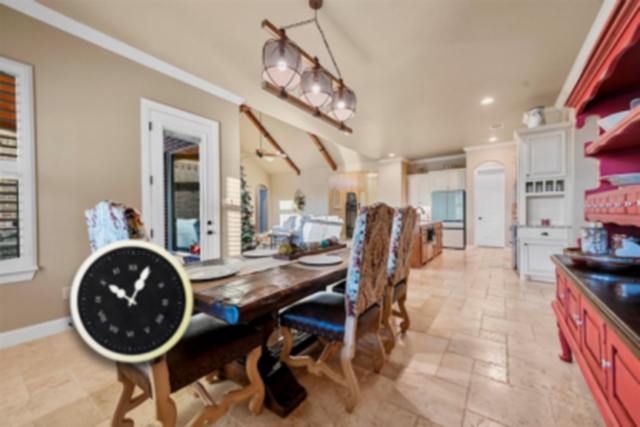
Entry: 10 h 04 min
